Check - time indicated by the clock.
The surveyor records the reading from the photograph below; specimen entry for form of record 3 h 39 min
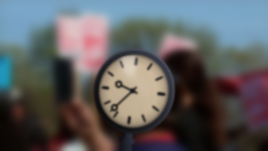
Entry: 9 h 37 min
